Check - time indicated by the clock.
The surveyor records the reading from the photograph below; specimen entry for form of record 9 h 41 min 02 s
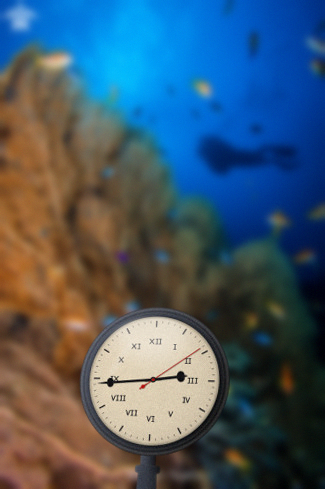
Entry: 2 h 44 min 09 s
